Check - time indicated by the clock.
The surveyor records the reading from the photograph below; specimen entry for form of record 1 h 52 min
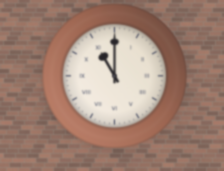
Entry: 11 h 00 min
